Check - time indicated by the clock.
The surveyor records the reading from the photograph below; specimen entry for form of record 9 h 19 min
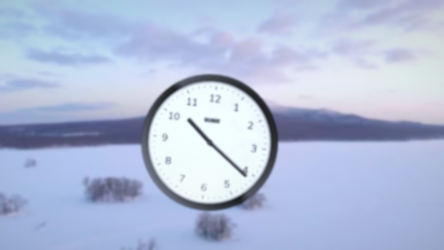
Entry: 10 h 21 min
